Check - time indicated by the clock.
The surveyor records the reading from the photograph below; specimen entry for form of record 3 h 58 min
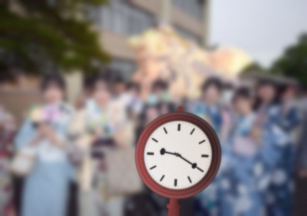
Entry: 9 h 20 min
